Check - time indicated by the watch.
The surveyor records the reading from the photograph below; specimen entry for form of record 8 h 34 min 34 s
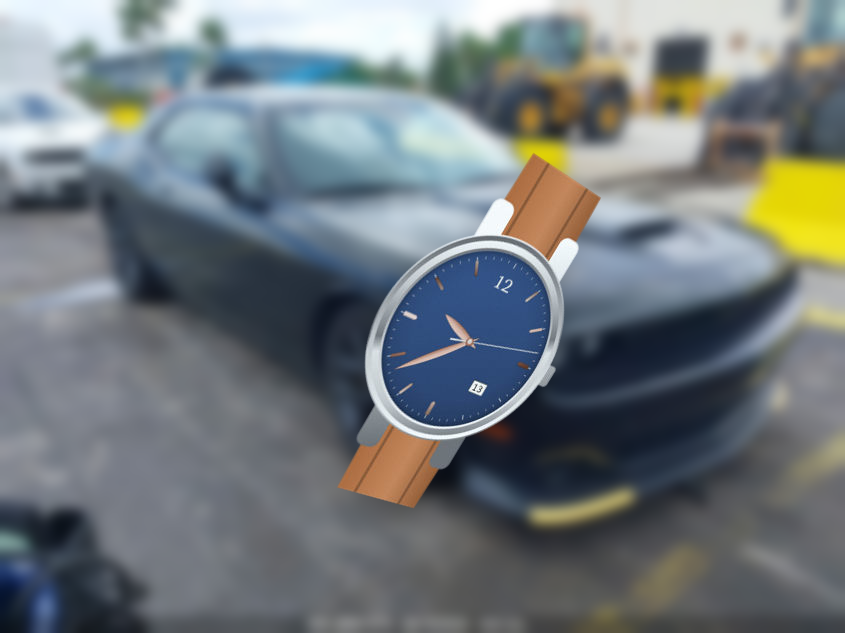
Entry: 9 h 38 min 13 s
